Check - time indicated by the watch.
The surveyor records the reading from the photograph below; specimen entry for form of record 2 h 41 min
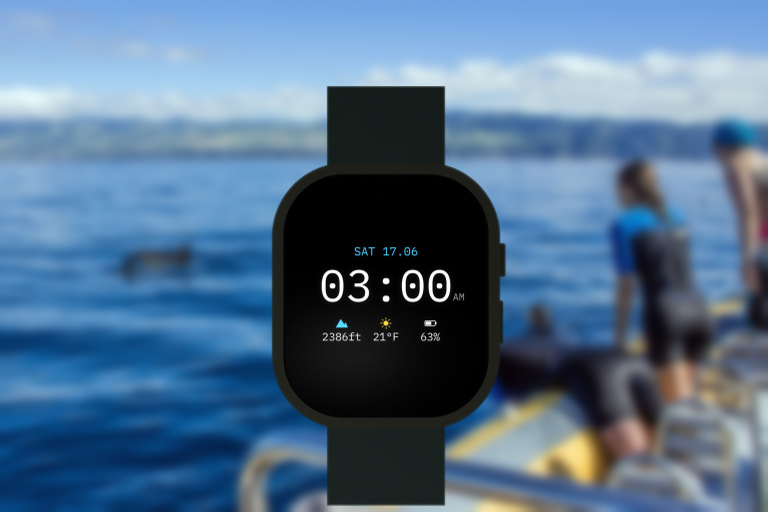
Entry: 3 h 00 min
